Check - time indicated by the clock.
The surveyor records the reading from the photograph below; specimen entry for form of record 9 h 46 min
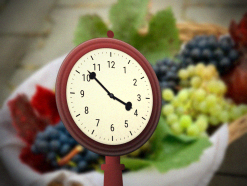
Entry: 3 h 52 min
